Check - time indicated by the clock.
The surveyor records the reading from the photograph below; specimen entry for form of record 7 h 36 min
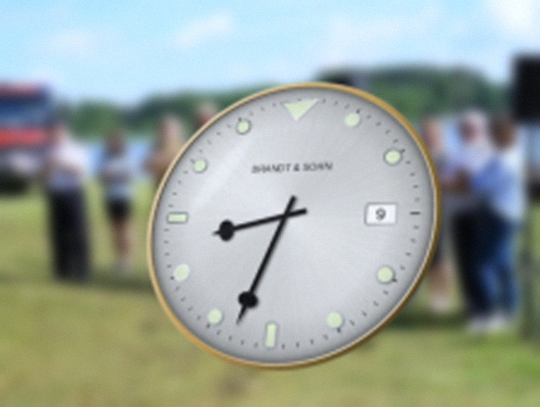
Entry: 8 h 33 min
